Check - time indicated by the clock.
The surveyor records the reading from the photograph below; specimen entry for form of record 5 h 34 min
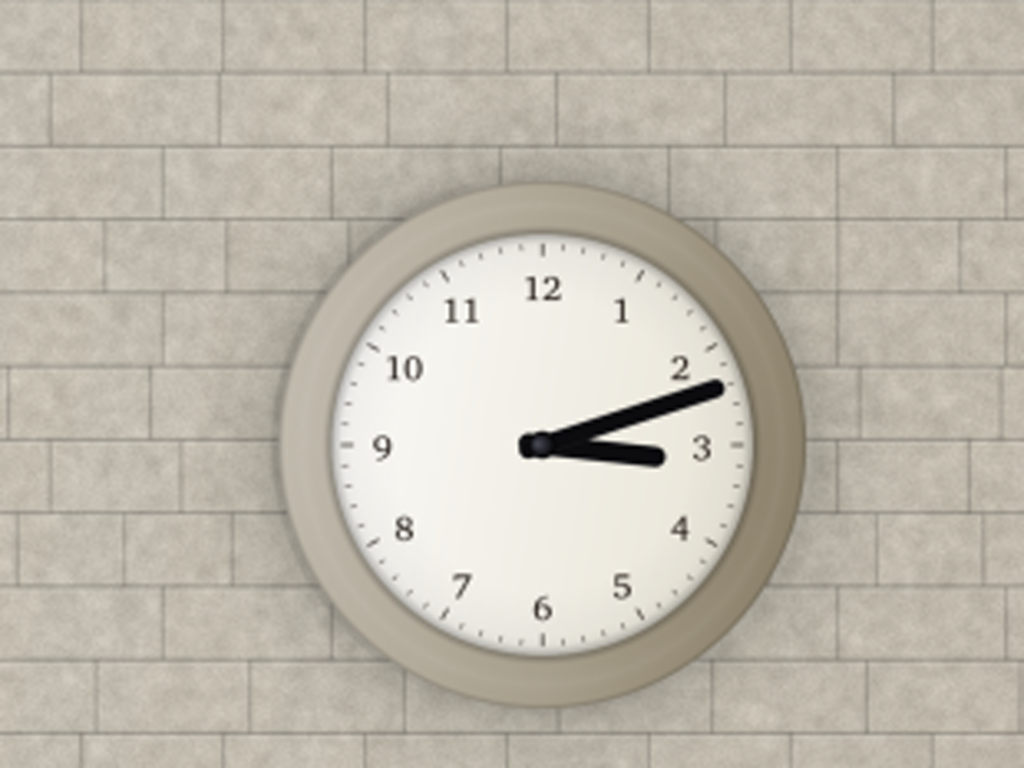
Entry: 3 h 12 min
